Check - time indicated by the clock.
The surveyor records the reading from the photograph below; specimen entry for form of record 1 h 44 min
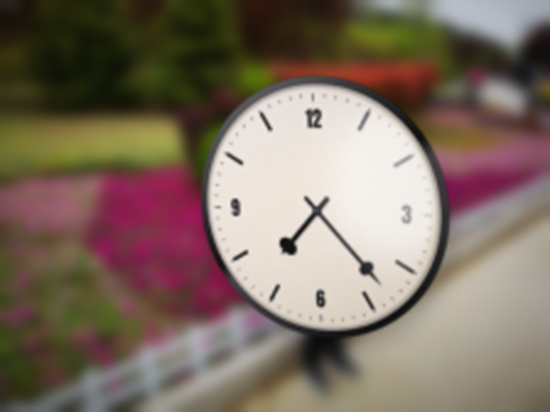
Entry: 7 h 23 min
